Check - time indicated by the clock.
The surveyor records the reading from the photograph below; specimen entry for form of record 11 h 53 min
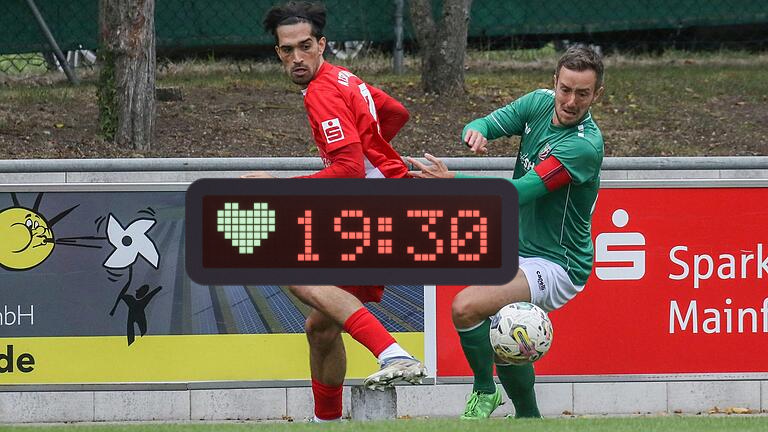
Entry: 19 h 30 min
